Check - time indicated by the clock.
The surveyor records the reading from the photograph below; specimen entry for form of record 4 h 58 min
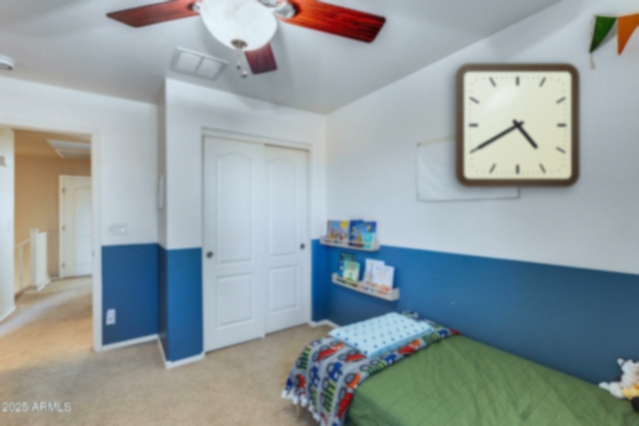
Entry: 4 h 40 min
